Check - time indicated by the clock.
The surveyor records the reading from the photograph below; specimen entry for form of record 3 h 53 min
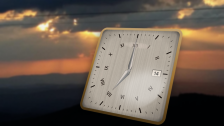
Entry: 7 h 00 min
